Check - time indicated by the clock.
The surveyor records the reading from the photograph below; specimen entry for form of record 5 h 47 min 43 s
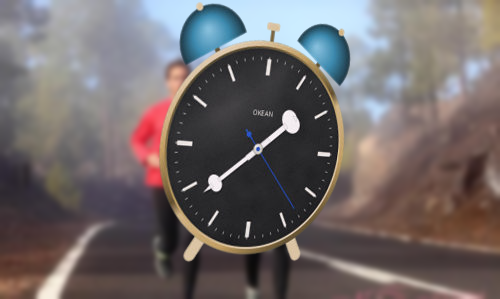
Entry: 1 h 38 min 23 s
